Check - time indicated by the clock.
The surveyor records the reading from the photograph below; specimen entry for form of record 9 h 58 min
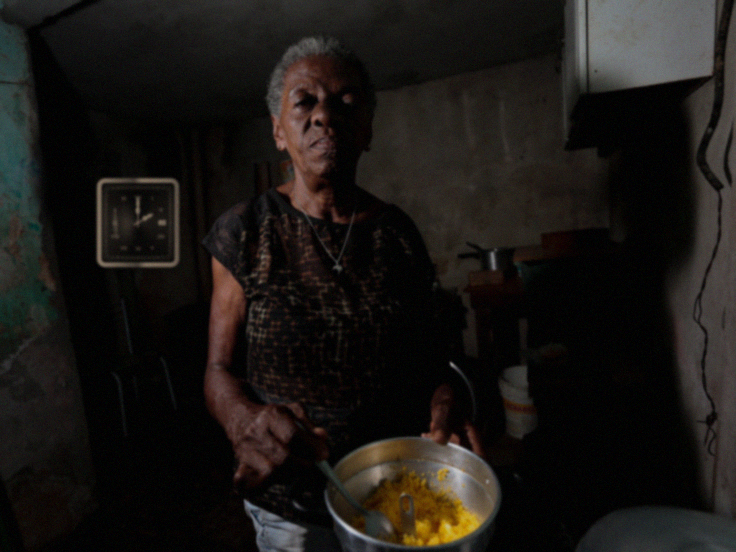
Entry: 2 h 00 min
